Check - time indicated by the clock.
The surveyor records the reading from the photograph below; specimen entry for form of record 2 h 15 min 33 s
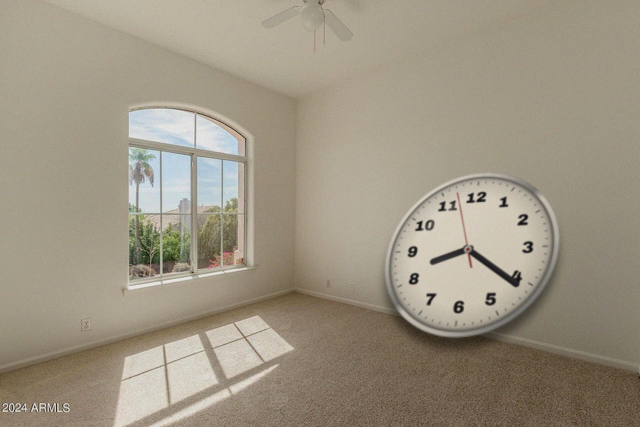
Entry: 8 h 20 min 57 s
